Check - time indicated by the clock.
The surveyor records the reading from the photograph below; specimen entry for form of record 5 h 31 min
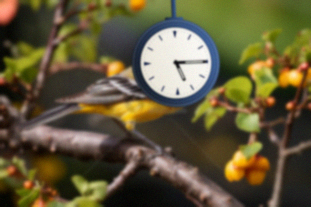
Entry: 5 h 15 min
